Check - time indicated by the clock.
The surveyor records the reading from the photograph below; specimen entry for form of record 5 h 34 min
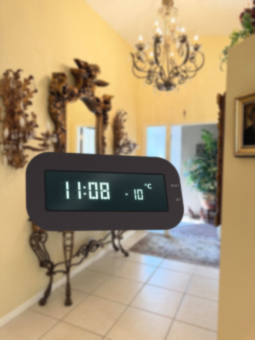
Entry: 11 h 08 min
